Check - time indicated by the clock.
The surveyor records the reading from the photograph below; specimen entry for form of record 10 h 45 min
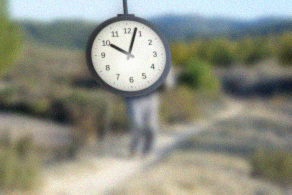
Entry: 10 h 03 min
